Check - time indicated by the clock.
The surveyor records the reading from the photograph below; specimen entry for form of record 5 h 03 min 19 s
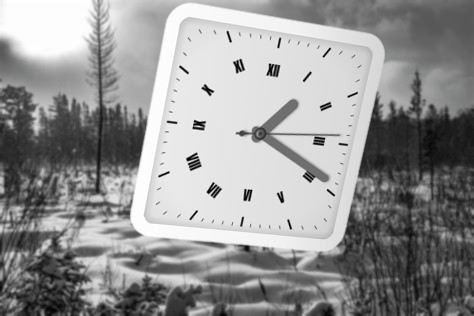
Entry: 1 h 19 min 14 s
